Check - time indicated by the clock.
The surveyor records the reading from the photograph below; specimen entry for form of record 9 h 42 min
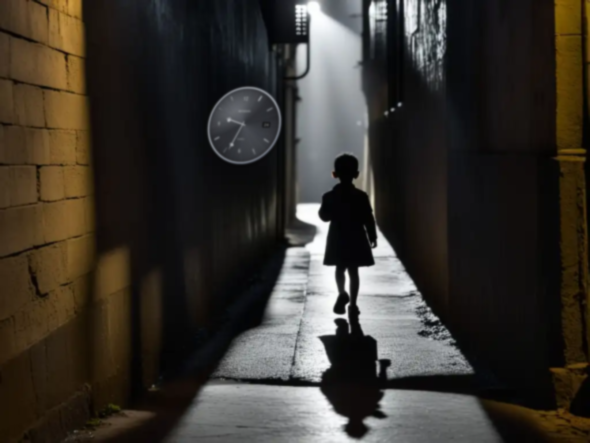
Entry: 9 h 34 min
